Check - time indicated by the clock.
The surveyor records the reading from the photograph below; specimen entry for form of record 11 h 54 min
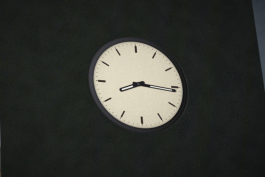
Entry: 8 h 16 min
